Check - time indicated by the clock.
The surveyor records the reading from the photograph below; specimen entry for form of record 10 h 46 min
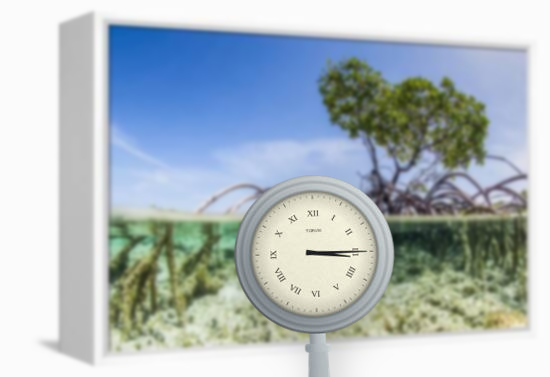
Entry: 3 h 15 min
